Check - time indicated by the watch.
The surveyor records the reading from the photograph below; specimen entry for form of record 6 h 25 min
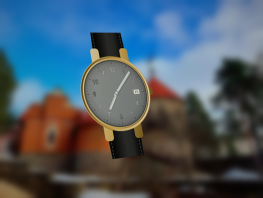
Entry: 7 h 07 min
